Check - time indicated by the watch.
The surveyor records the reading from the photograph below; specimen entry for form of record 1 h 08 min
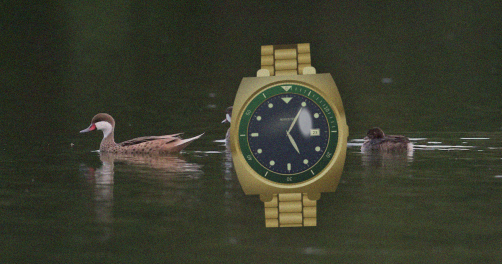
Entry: 5 h 05 min
